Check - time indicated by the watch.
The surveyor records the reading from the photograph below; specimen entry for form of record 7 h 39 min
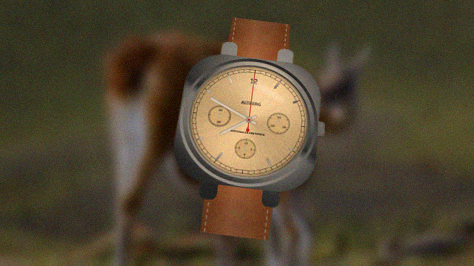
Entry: 7 h 49 min
